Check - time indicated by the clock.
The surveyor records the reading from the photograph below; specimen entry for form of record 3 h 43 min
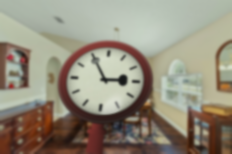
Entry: 2 h 55 min
